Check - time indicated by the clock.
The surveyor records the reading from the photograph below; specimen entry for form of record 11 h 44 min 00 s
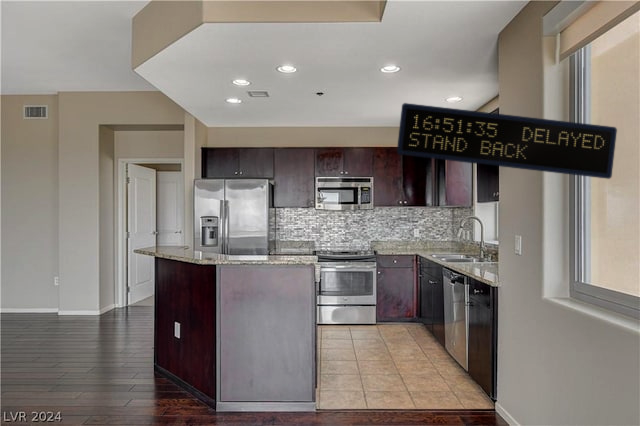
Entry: 16 h 51 min 35 s
